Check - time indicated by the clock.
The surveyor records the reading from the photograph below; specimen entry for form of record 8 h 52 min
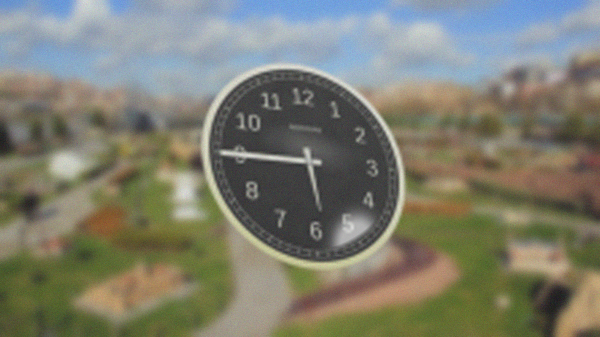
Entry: 5 h 45 min
